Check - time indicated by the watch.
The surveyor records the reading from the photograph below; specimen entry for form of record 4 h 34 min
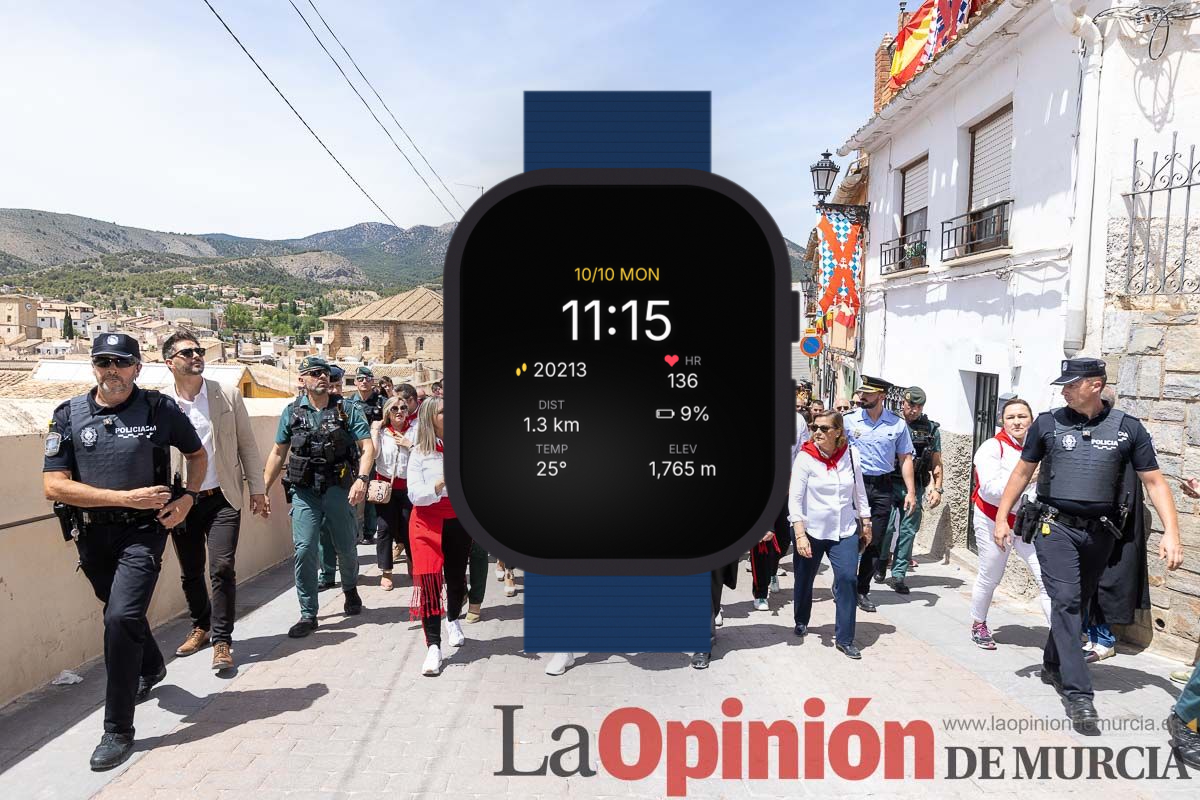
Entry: 11 h 15 min
